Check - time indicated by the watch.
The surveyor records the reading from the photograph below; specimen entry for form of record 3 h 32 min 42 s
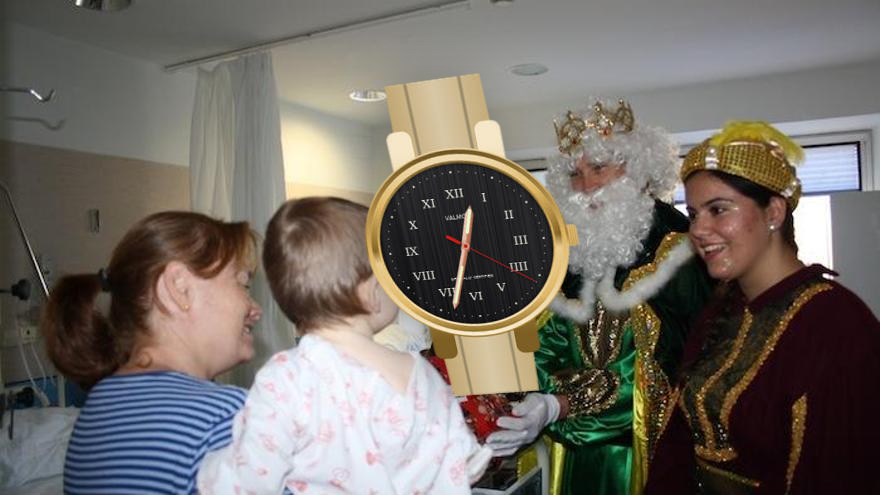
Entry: 12 h 33 min 21 s
